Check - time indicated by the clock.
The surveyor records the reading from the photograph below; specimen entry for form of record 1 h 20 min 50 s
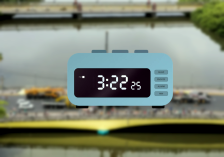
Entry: 3 h 22 min 25 s
